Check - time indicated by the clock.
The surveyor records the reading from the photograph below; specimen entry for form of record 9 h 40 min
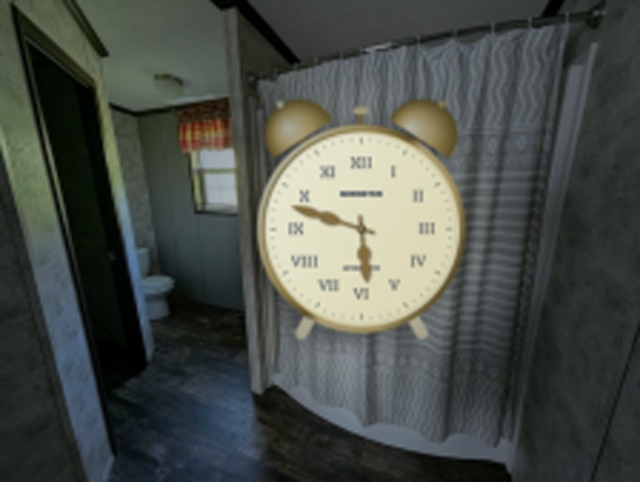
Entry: 5 h 48 min
